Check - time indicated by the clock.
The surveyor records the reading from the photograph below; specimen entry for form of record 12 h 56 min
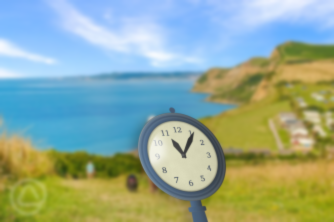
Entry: 11 h 06 min
